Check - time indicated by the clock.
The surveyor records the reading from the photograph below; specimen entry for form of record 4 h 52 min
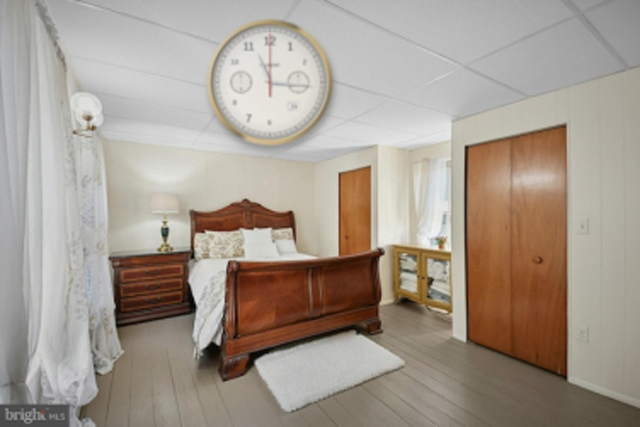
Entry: 11 h 16 min
